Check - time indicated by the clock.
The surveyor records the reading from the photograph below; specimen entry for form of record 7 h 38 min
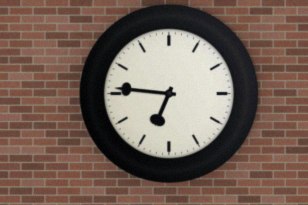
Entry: 6 h 46 min
